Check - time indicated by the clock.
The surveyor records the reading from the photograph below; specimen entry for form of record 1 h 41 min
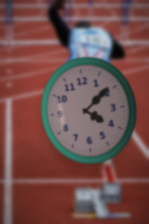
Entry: 4 h 09 min
